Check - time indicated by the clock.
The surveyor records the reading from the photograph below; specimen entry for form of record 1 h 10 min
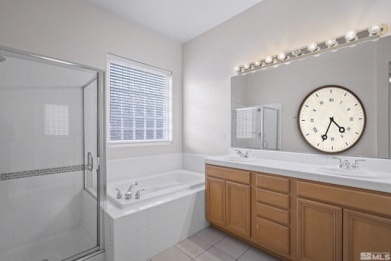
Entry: 4 h 34 min
